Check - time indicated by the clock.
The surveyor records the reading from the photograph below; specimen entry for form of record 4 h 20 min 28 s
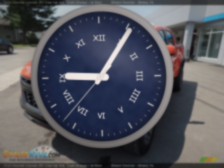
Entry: 9 h 05 min 37 s
